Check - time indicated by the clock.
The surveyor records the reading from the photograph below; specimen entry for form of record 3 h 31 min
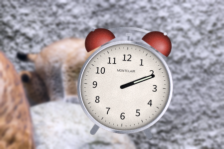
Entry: 2 h 11 min
